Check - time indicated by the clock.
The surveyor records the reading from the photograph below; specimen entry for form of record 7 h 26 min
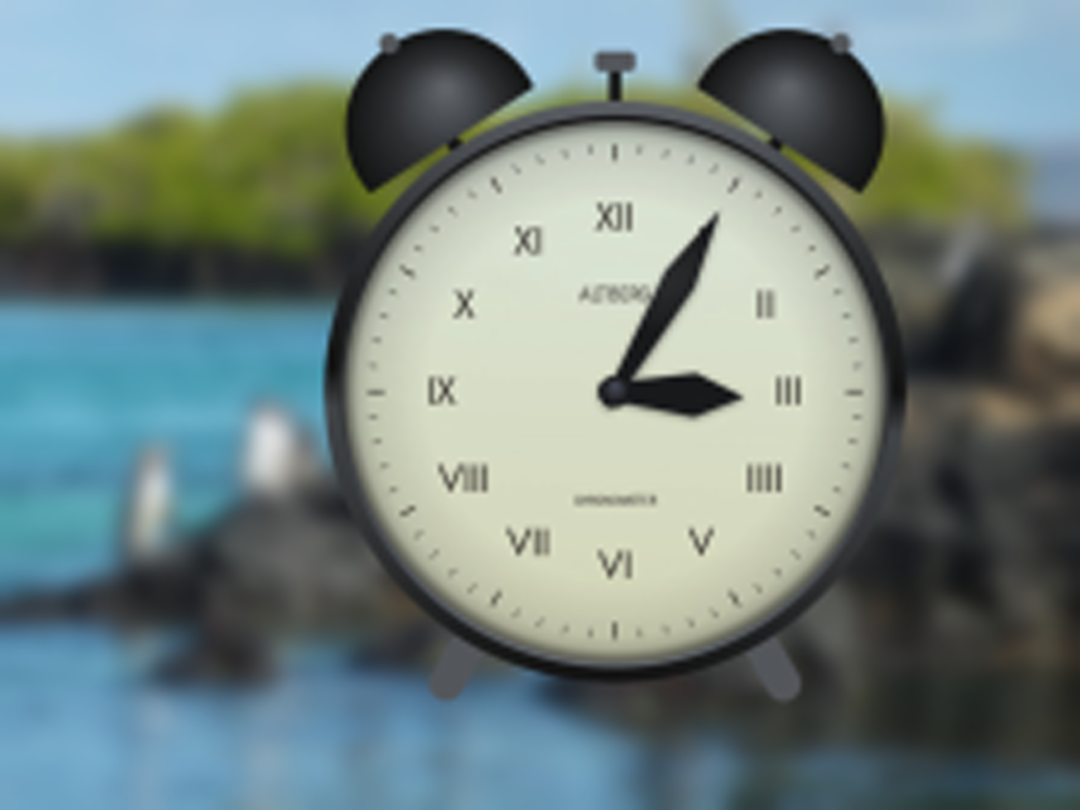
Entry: 3 h 05 min
